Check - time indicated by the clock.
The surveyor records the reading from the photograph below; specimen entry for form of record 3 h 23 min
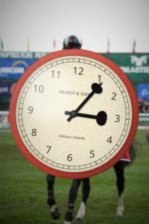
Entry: 3 h 06 min
